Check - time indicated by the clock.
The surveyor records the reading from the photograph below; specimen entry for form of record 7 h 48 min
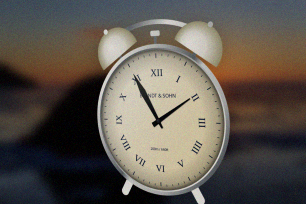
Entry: 1 h 55 min
